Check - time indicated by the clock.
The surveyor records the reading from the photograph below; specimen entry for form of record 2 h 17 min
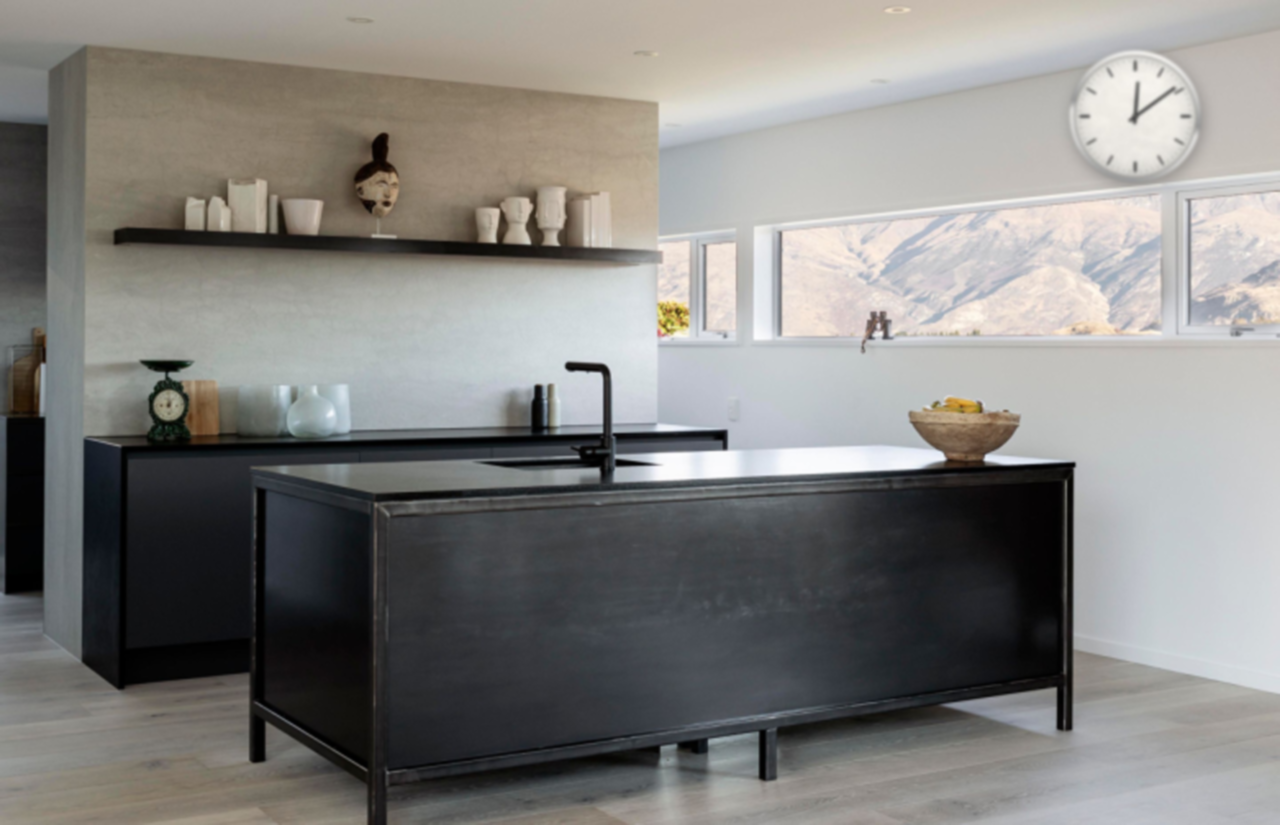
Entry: 12 h 09 min
